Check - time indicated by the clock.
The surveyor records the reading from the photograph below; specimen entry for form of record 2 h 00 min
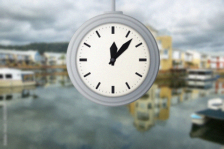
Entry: 12 h 07 min
